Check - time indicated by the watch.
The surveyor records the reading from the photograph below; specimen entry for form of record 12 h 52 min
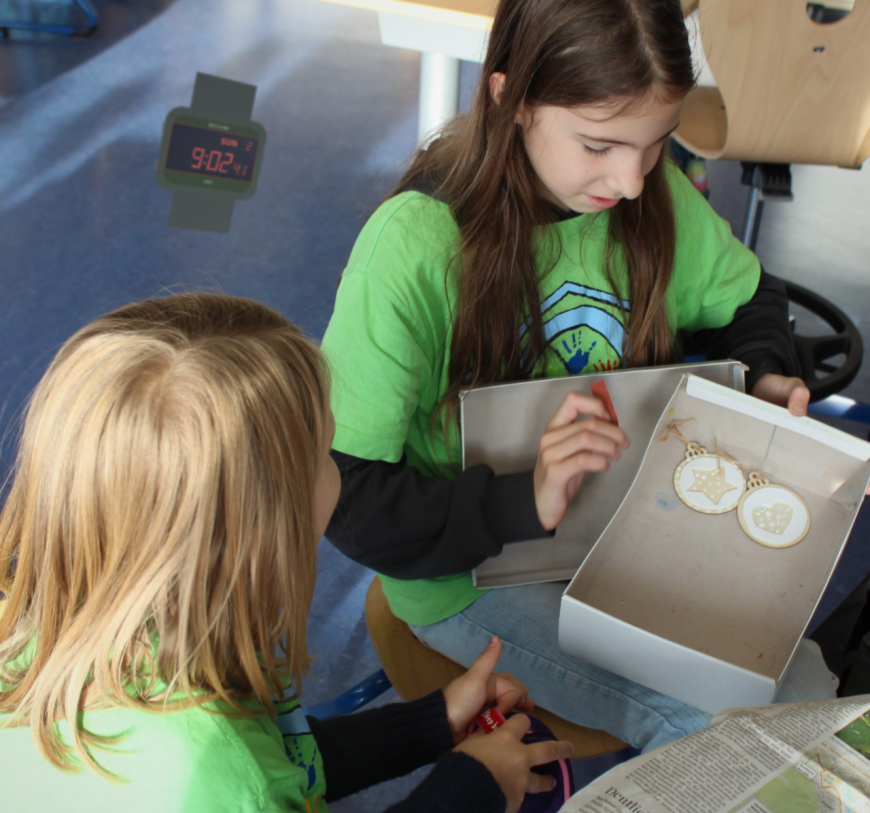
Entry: 9 h 02 min
